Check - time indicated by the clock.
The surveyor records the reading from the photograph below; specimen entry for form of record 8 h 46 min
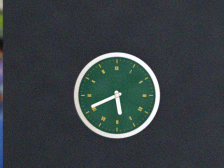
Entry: 5 h 41 min
